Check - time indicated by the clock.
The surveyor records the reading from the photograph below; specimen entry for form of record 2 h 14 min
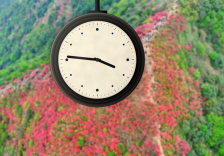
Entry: 3 h 46 min
